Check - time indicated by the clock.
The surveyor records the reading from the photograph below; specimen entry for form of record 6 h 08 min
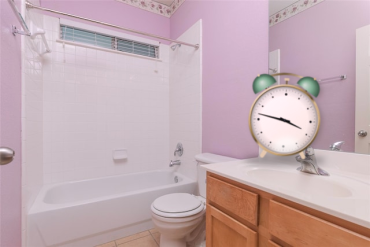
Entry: 3 h 47 min
